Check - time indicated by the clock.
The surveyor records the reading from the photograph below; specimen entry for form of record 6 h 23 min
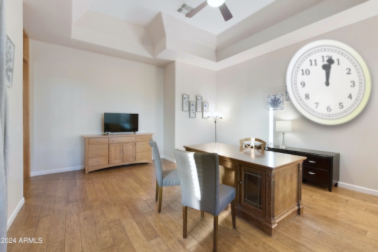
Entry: 12 h 02 min
